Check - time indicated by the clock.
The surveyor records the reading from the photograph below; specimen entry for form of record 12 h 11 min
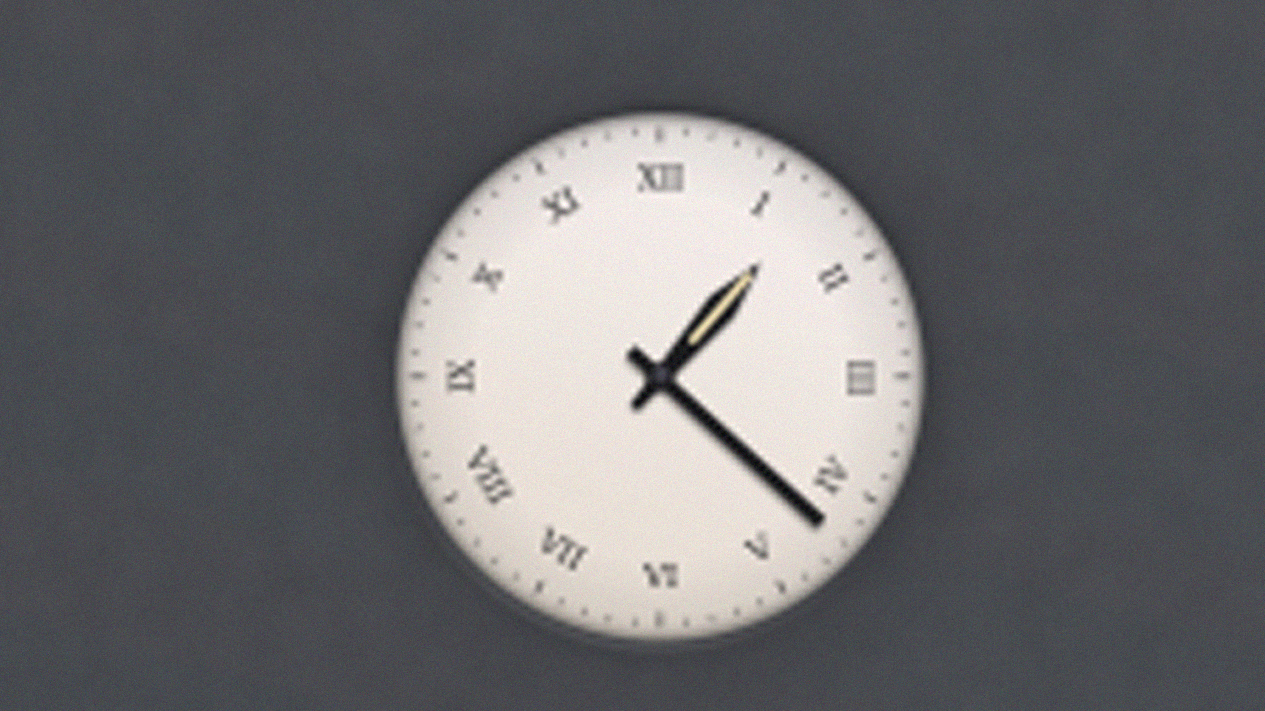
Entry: 1 h 22 min
